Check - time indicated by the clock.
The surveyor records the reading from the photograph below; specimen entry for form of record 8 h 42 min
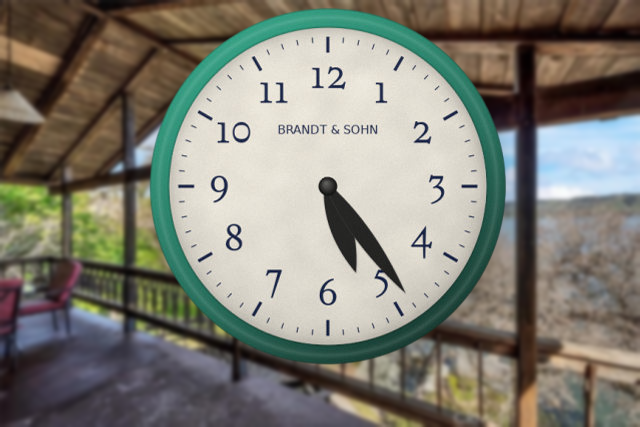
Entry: 5 h 24 min
